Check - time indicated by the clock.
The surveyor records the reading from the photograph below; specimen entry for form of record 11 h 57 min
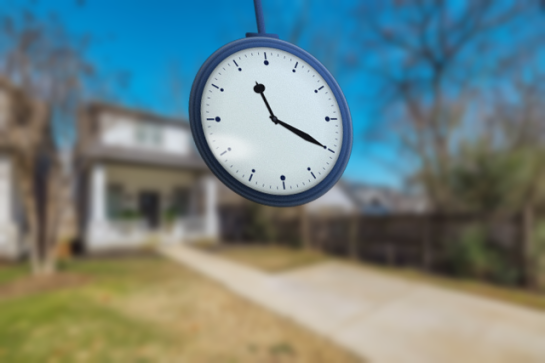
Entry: 11 h 20 min
